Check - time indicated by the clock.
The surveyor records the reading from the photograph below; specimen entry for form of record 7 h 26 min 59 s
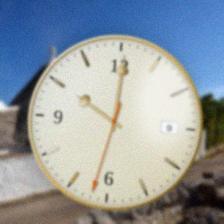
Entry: 10 h 00 min 32 s
